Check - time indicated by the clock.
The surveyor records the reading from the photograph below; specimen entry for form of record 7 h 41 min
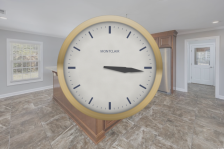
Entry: 3 h 16 min
